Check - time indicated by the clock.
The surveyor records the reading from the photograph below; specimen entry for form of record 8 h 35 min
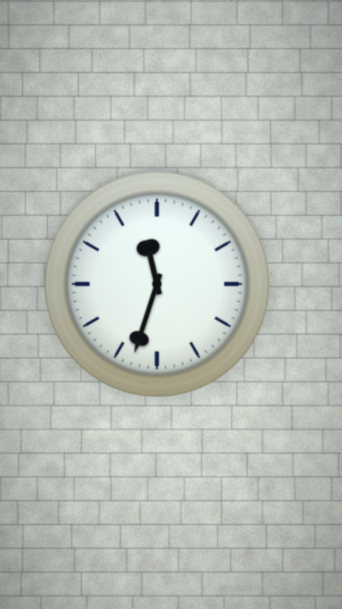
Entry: 11 h 33 min
